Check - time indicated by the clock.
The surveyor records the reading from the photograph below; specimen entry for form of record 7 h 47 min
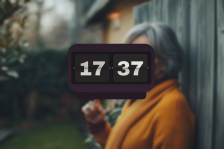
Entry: 17 h 37 min
